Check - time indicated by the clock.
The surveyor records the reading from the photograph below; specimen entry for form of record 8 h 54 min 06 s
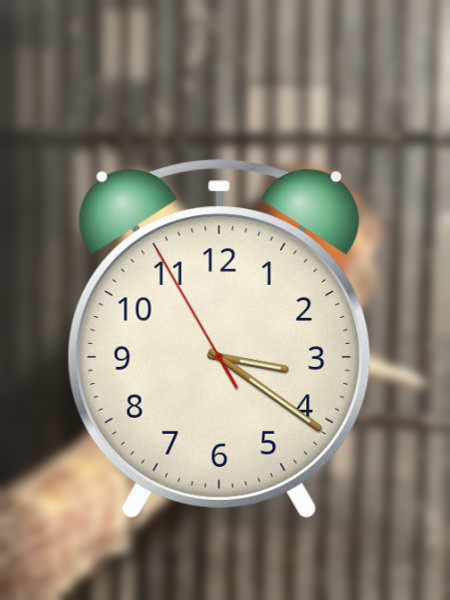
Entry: 3 h 20 min 55 s
